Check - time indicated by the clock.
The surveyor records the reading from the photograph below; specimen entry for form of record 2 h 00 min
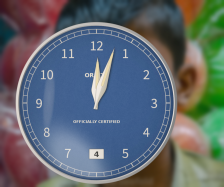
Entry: 12 h 03 min
